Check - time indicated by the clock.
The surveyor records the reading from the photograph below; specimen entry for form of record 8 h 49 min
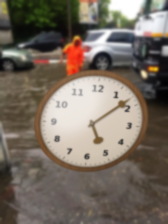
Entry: 5 h 08 min
